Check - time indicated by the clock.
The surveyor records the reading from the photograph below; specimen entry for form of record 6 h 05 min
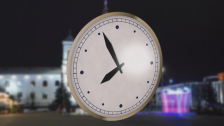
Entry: 7 h 56 min
